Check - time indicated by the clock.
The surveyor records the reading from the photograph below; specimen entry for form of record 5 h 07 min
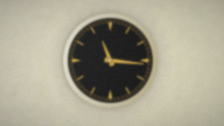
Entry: 11 h 16 min
